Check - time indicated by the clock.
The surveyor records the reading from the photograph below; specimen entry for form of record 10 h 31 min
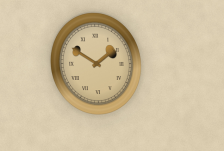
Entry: 1 h 50 min
